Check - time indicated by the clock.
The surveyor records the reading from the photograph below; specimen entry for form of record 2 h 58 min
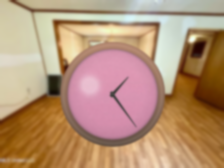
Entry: 1 h 24 min
